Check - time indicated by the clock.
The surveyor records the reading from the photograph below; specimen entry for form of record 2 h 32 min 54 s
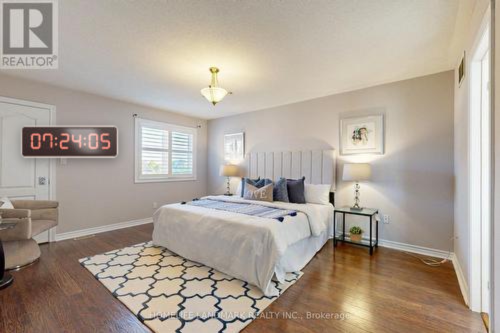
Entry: 7 h 24 min 05 s
